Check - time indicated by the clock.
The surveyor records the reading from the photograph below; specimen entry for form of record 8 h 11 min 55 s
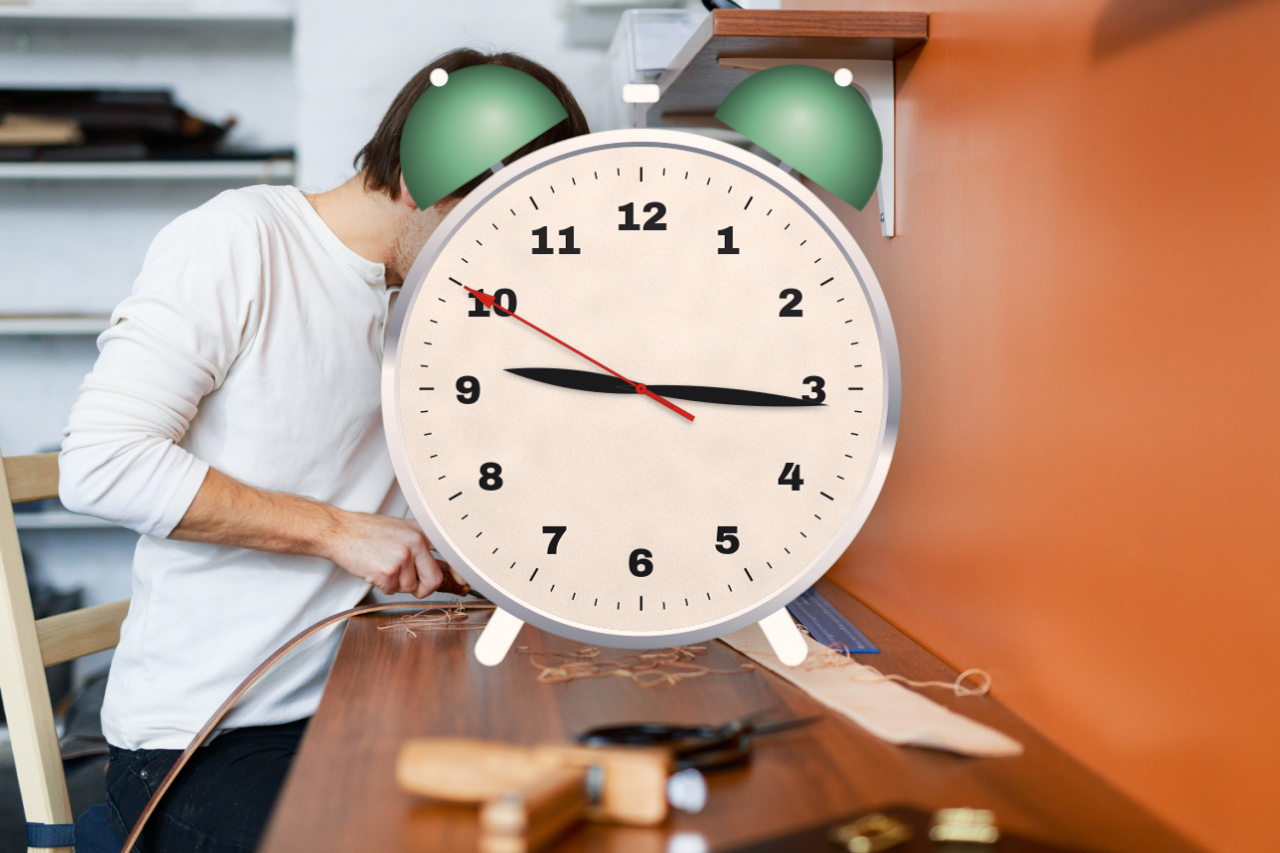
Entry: 9 h 15 min 50 s
